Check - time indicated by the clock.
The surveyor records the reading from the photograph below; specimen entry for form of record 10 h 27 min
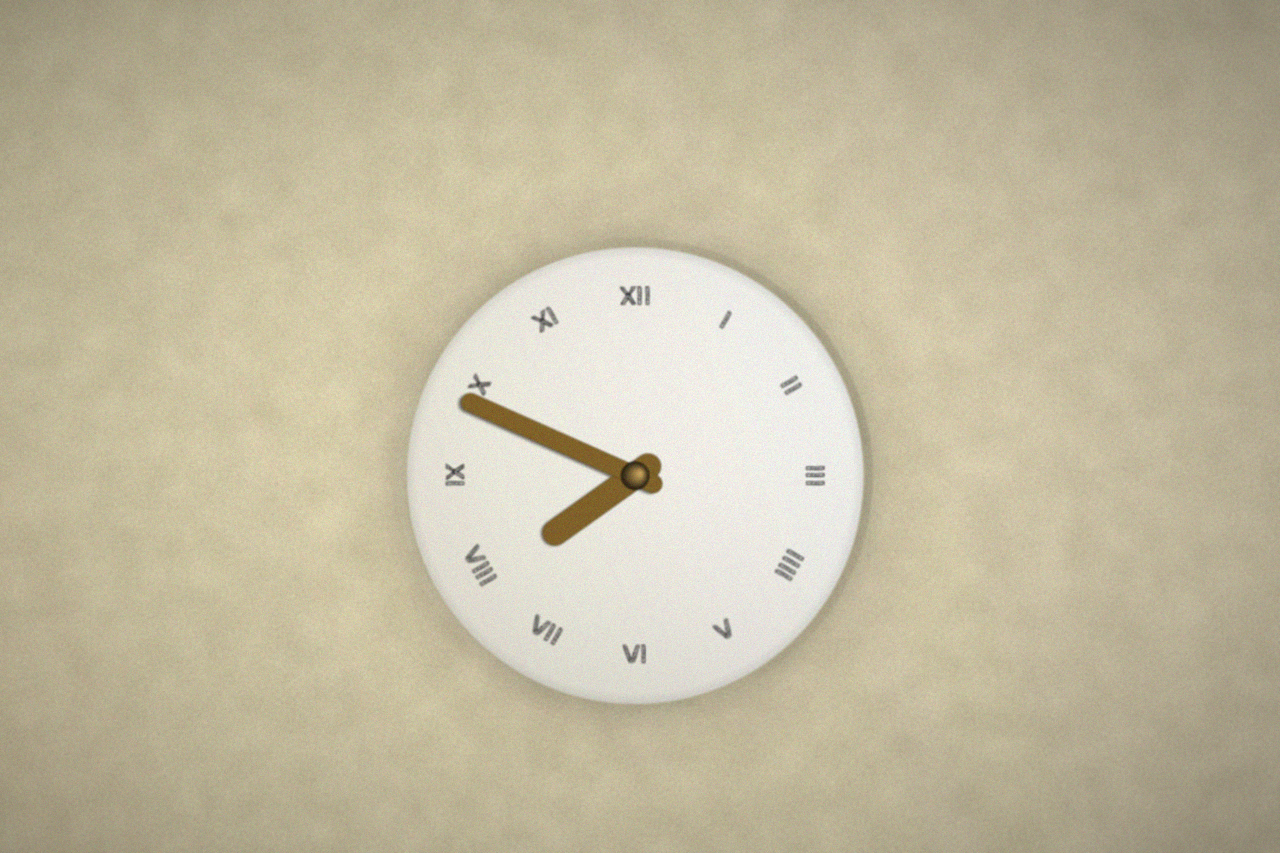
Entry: 7 h 49 min
